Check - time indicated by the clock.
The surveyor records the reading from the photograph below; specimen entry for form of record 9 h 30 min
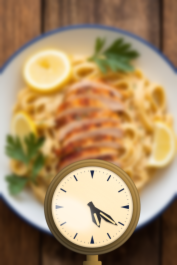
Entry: 5 h 21 min
